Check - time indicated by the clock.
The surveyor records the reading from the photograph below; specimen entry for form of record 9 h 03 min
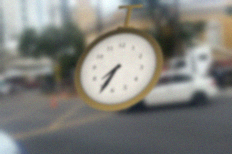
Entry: 7 h 34 min
